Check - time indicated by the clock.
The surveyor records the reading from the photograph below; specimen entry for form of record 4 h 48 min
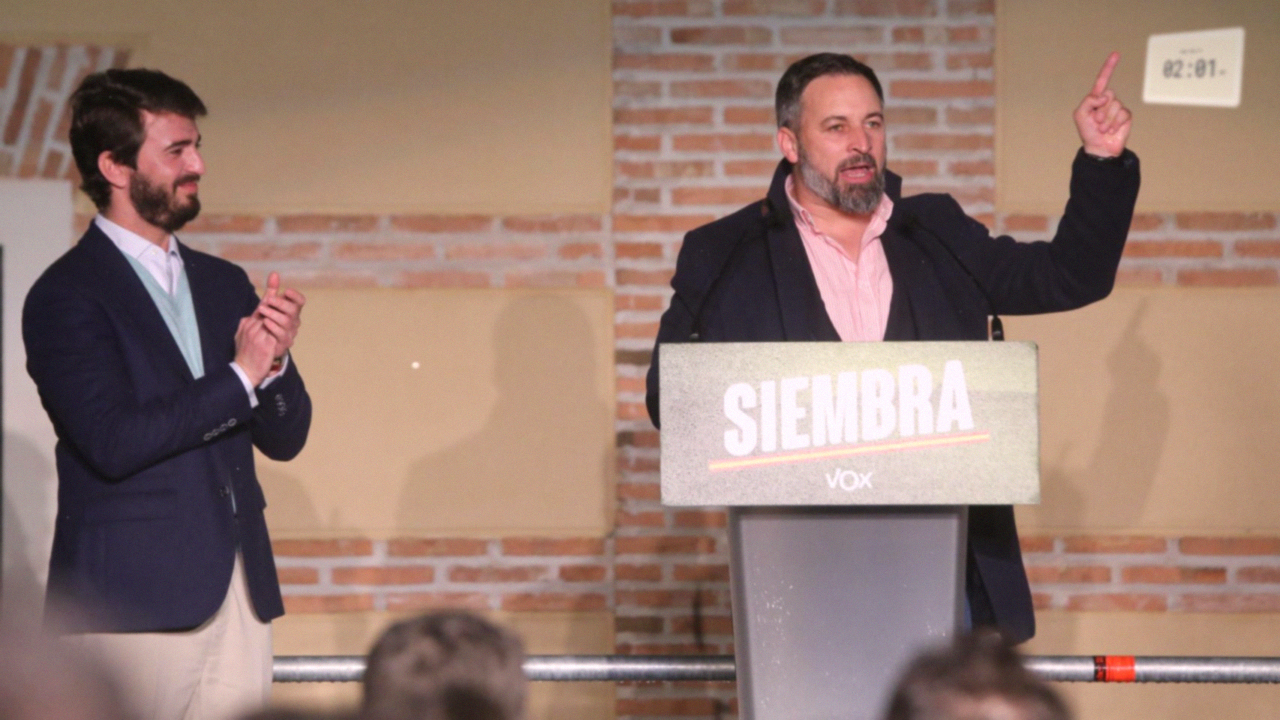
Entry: 2 h 01 min
